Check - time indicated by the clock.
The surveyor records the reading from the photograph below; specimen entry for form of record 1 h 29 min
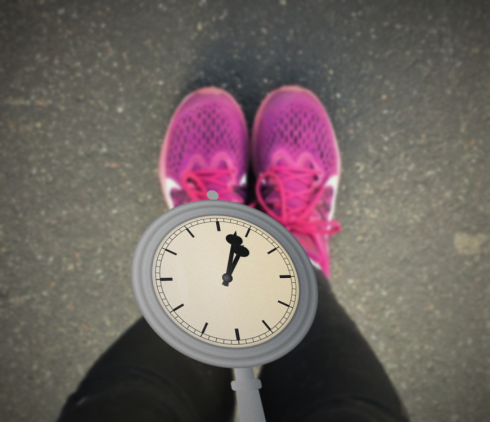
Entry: 1 h 03 min
